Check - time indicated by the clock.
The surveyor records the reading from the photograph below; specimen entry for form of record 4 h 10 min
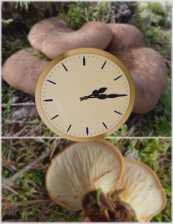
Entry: 2 h 15 min
